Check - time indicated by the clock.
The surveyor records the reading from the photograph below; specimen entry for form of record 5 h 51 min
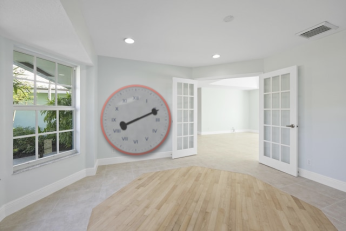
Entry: 8 h 11 min
